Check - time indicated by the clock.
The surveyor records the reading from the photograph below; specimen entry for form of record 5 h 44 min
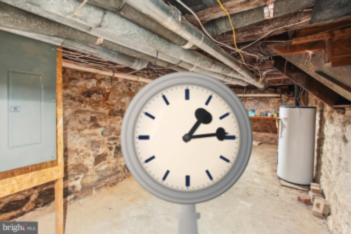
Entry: 1 h 14 min
